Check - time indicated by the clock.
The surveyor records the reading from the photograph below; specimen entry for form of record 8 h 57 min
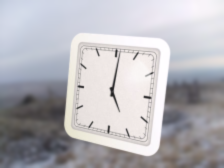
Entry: 5 h 01 min
